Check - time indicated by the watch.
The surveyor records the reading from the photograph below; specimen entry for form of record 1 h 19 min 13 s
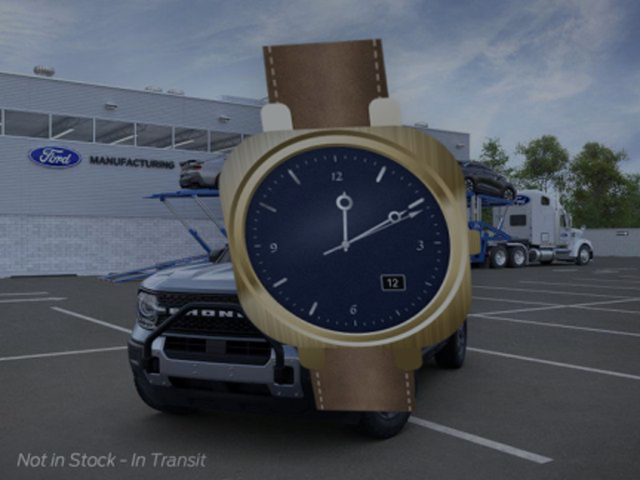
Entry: 12 h 10 min 11 s
